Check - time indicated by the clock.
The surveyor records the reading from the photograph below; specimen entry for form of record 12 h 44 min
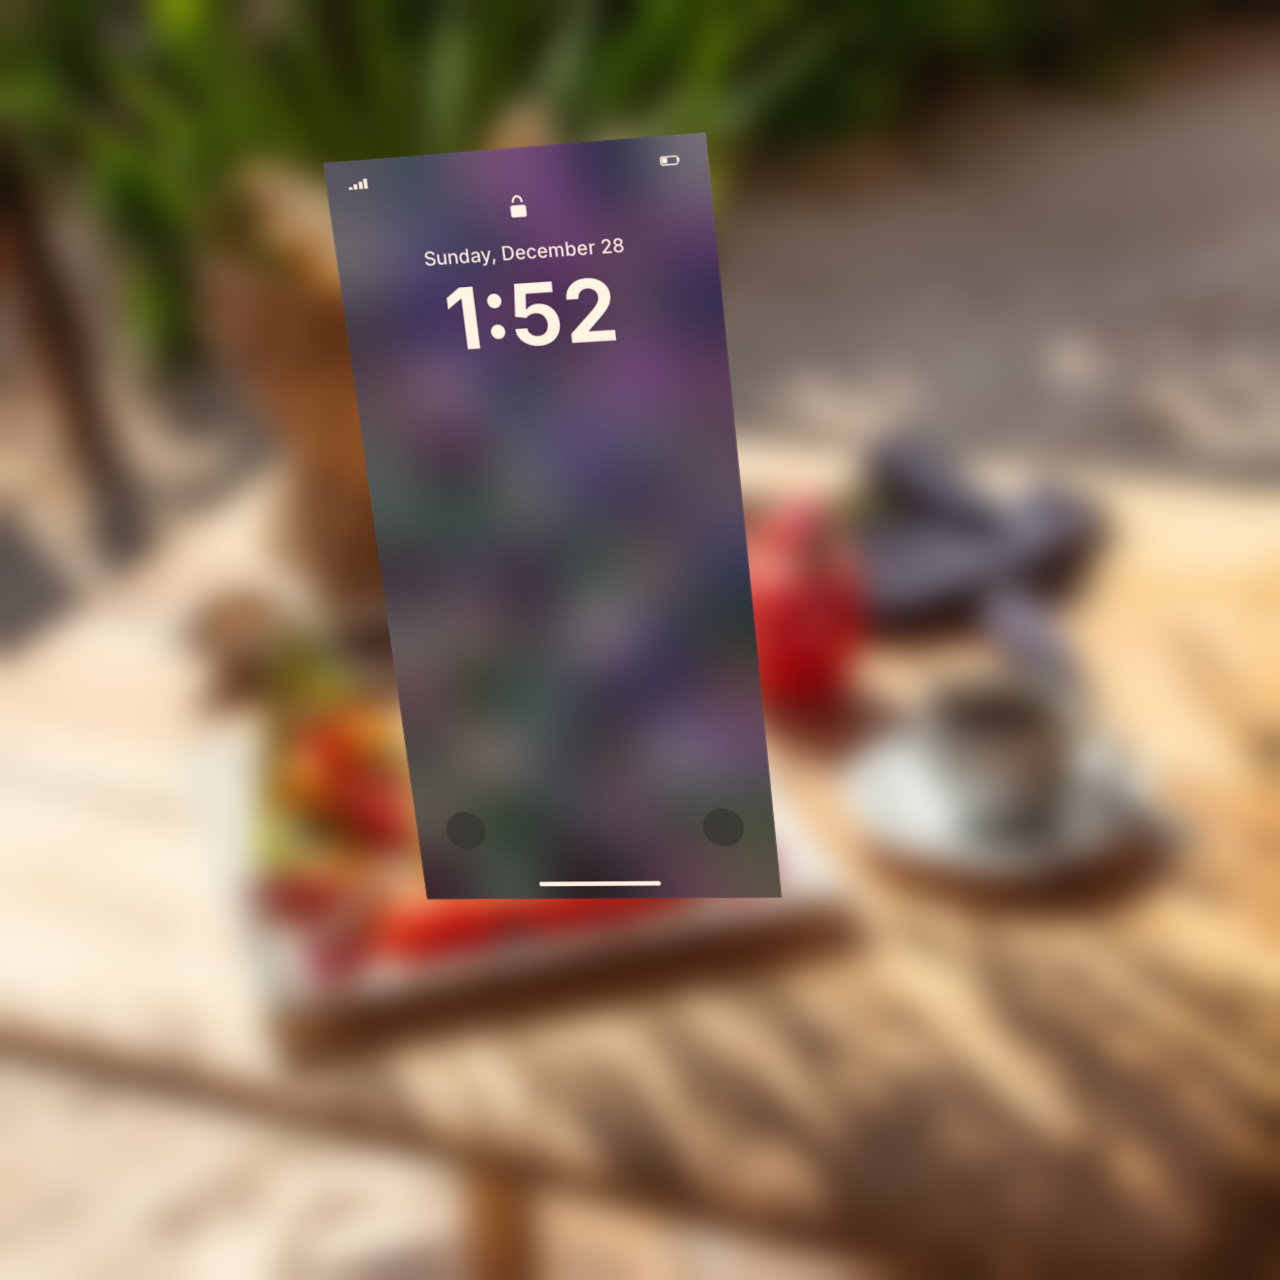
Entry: 1 h 52 min
